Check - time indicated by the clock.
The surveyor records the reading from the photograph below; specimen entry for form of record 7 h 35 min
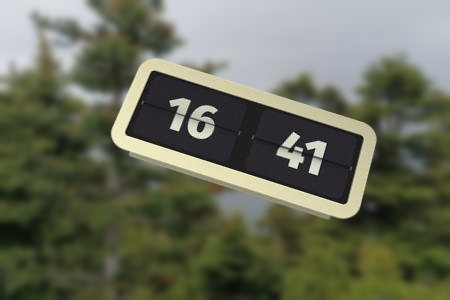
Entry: 16 h 41 min
